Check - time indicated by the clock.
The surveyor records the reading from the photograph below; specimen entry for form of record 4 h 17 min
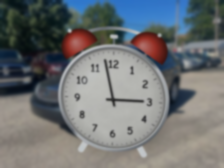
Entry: 2 h 58 min
